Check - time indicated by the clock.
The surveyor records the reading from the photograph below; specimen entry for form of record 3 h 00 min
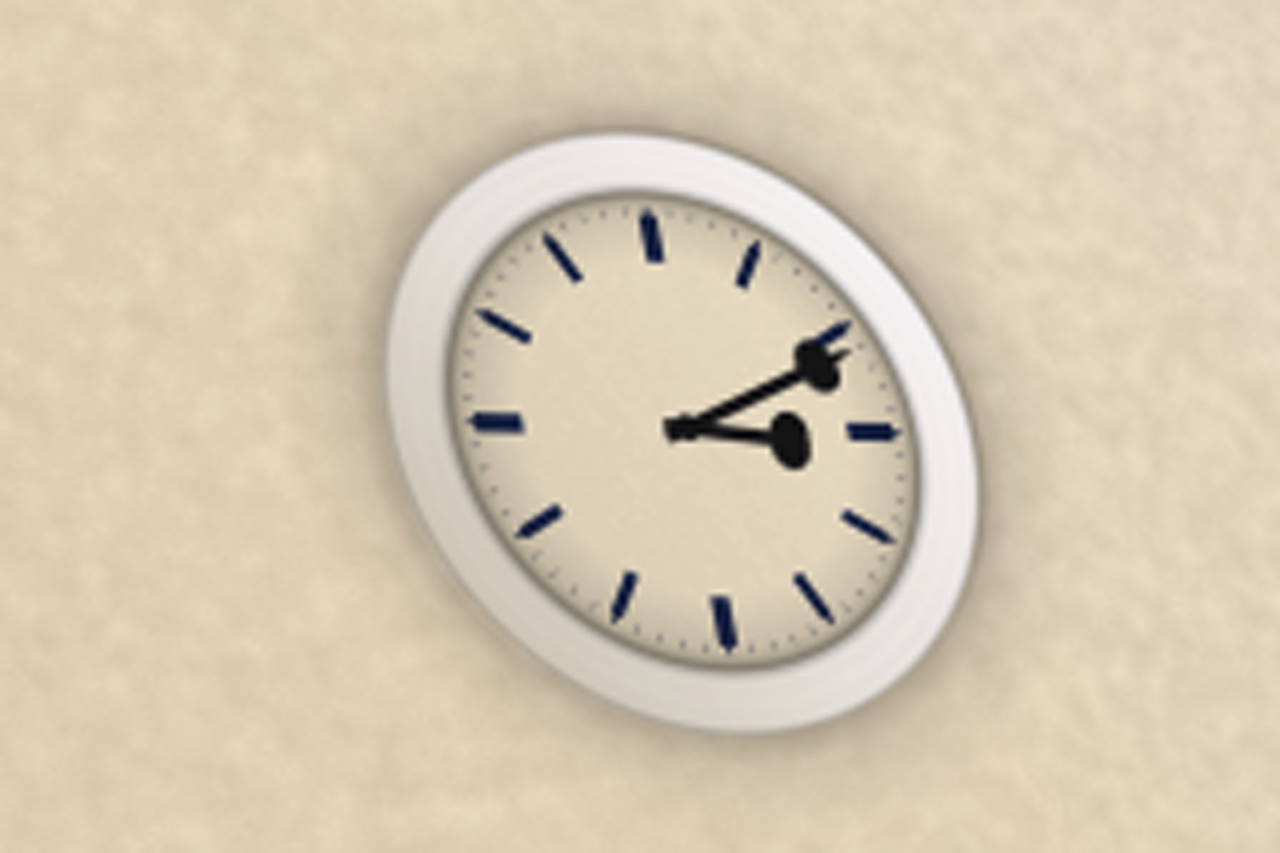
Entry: 3 h 11 min
